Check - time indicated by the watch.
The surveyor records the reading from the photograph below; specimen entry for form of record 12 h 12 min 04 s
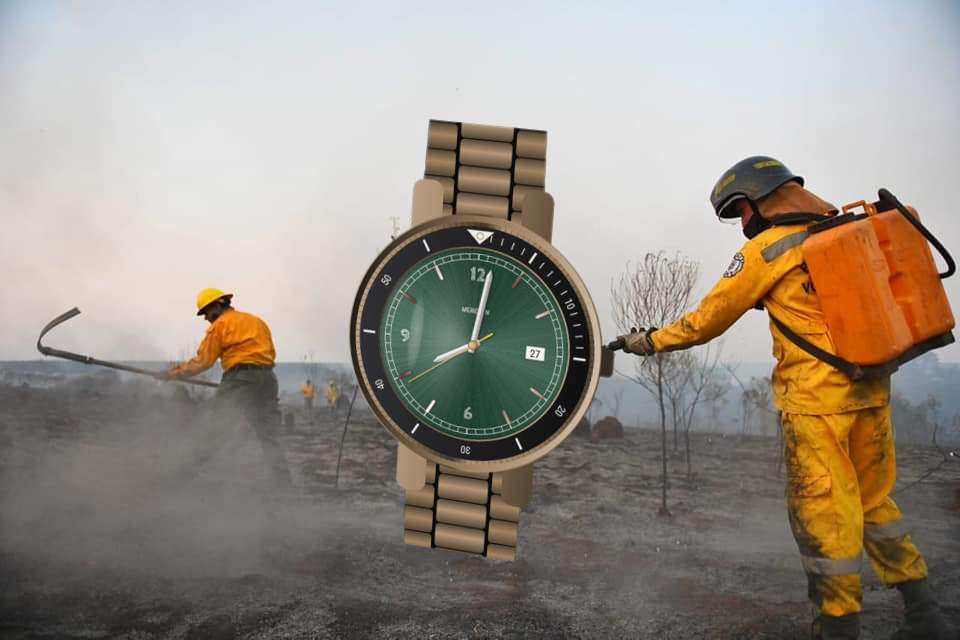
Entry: 8 h 01 min 39 s
